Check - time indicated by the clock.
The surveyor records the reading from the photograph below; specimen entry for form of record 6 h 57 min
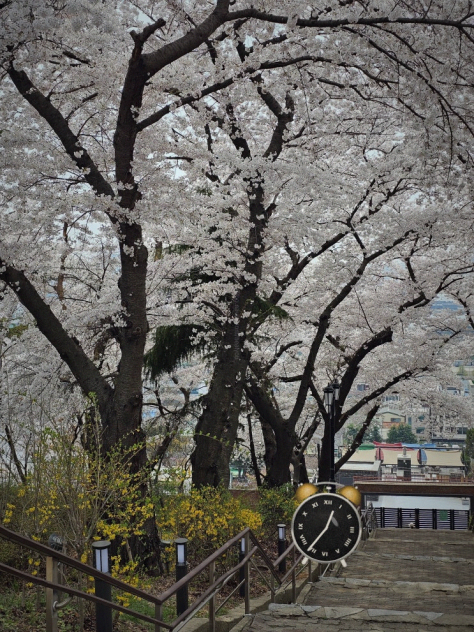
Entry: 12 h 36 min
